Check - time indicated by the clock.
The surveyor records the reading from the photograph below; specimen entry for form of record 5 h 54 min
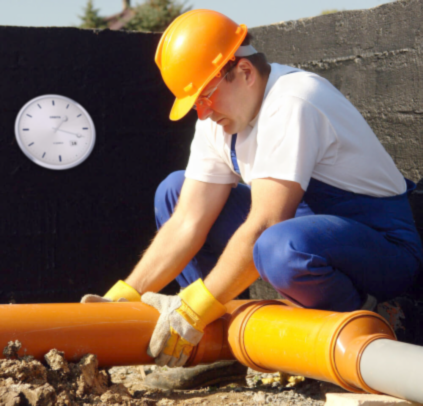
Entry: 1 h 18 min
